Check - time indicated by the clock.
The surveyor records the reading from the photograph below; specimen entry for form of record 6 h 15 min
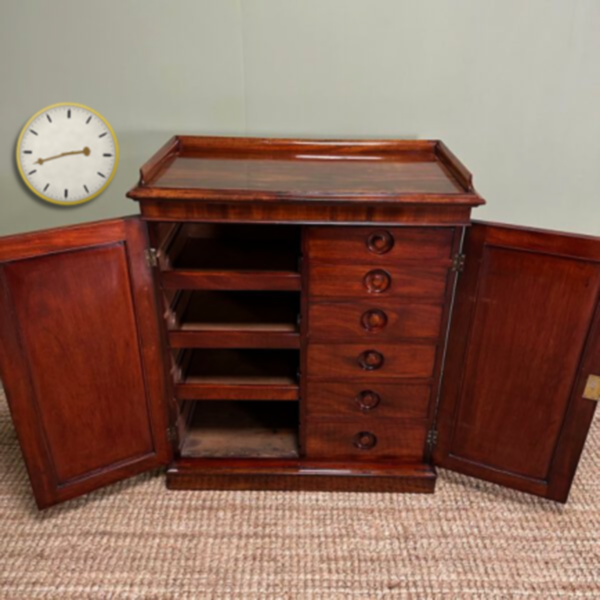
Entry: 2 h 42 min
